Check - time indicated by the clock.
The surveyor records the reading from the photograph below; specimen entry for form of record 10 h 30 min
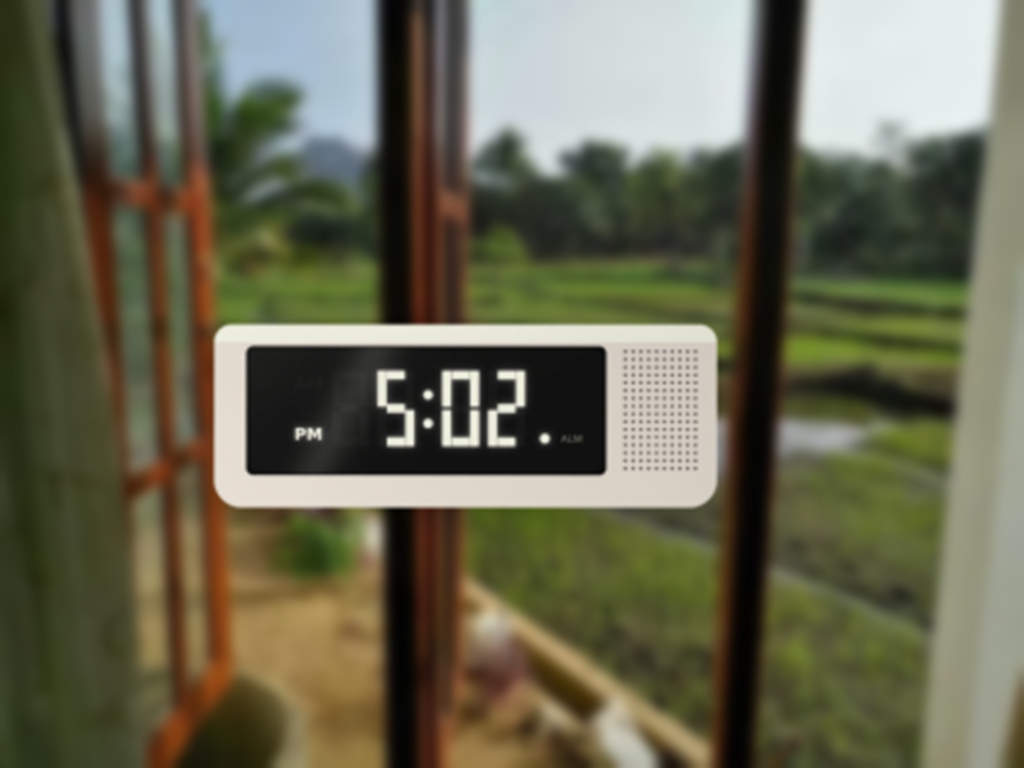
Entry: 5 h 02 min
